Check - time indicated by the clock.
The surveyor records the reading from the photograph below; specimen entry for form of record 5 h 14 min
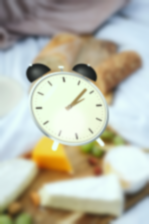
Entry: 2 h 08 min
